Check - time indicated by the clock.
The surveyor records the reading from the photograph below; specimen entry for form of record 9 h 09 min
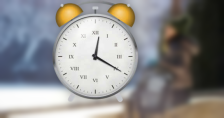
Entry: 12 h 20 min
